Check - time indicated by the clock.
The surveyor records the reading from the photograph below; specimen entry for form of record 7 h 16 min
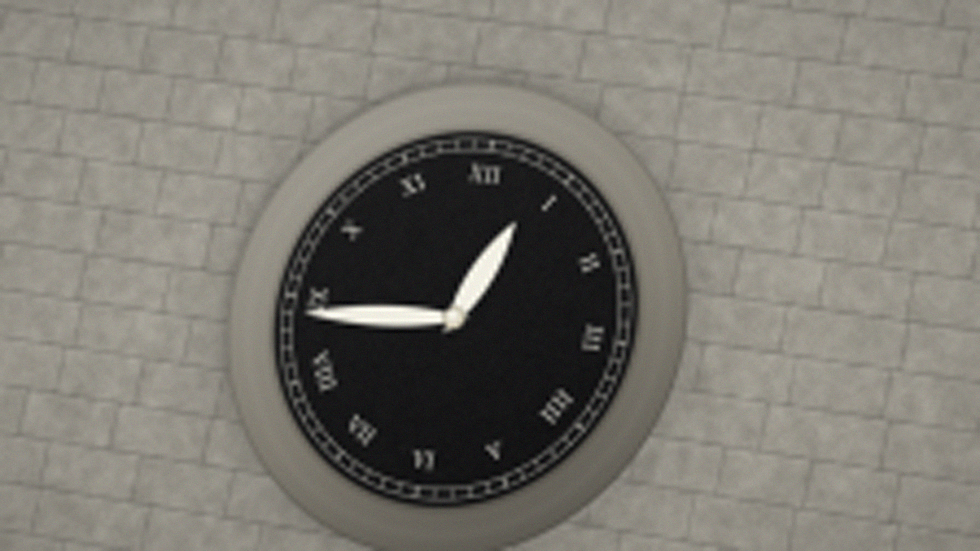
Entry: 12 h 44 min
